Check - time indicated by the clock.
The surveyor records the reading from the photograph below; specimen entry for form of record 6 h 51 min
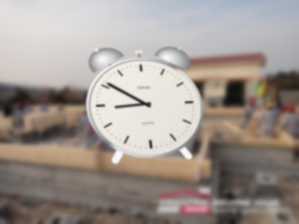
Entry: 8 h 51 min
